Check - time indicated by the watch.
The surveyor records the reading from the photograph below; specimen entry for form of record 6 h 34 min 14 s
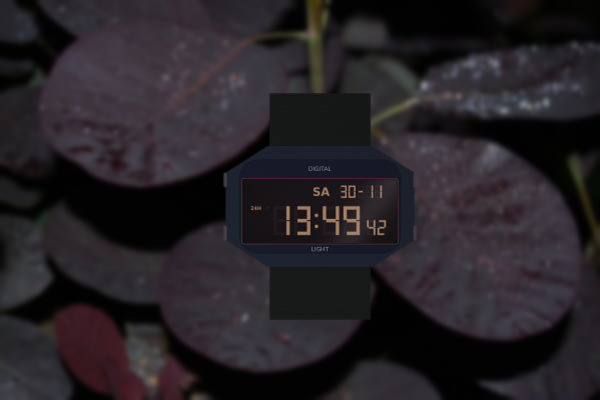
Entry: 13 h 49 min 42 s
